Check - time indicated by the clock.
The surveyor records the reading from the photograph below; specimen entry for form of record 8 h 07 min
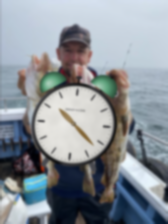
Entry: 10 h 22 min
